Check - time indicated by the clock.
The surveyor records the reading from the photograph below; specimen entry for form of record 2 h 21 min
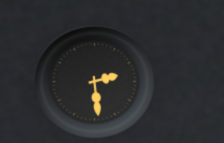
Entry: 2 h 29 min
